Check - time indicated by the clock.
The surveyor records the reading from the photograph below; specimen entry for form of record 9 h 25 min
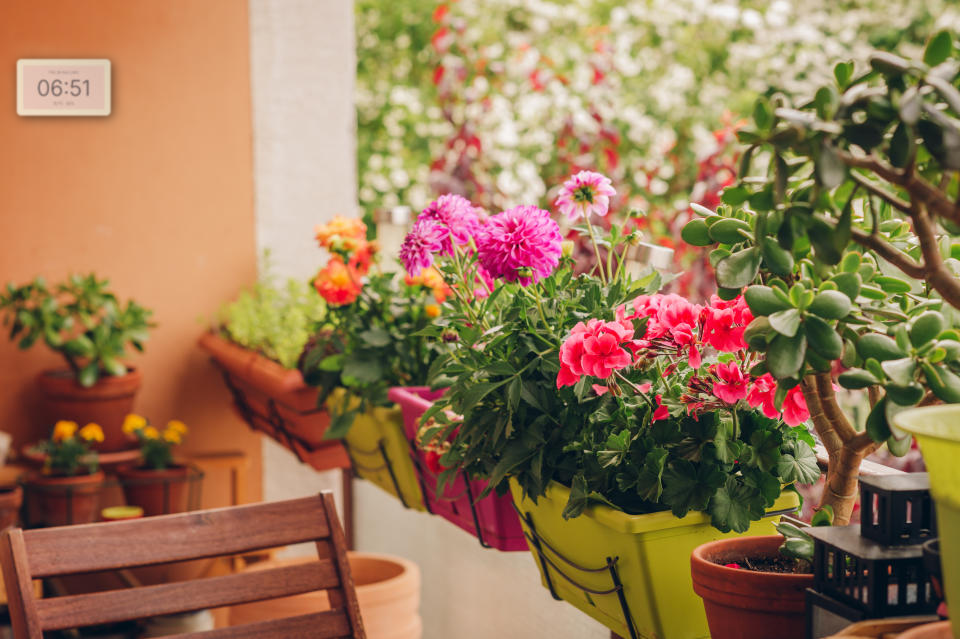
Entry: 6 h 51 min
